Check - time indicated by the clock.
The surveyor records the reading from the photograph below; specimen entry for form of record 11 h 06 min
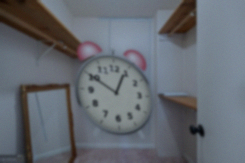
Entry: 12 h 50 min
